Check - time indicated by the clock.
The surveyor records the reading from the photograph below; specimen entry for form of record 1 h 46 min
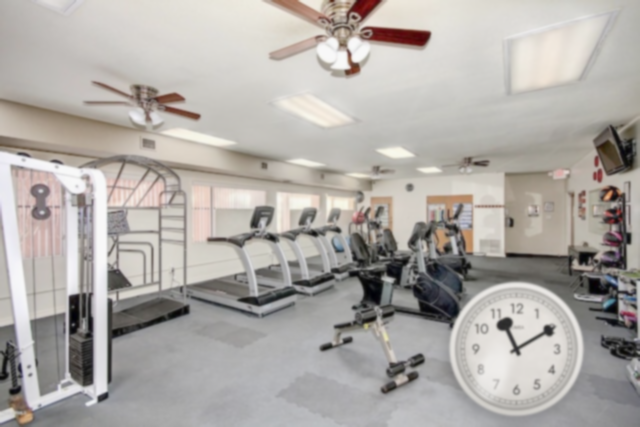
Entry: 11 h 10 min
